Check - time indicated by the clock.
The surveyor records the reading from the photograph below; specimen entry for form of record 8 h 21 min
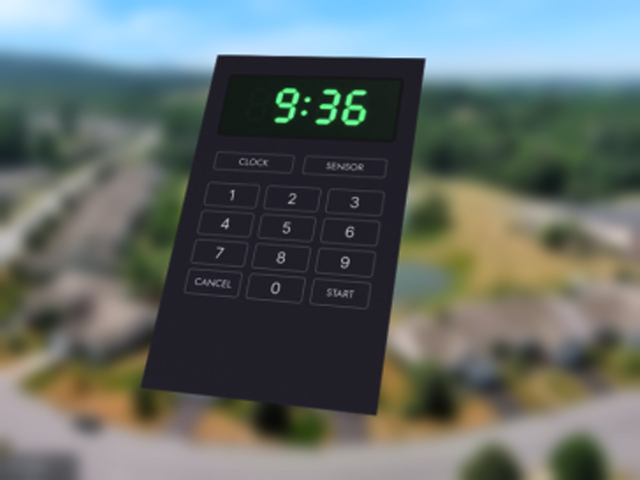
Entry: 9 h 36 min
